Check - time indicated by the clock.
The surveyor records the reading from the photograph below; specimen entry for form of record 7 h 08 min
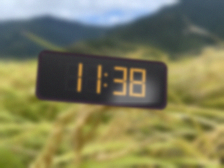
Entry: 11 h 38 min
